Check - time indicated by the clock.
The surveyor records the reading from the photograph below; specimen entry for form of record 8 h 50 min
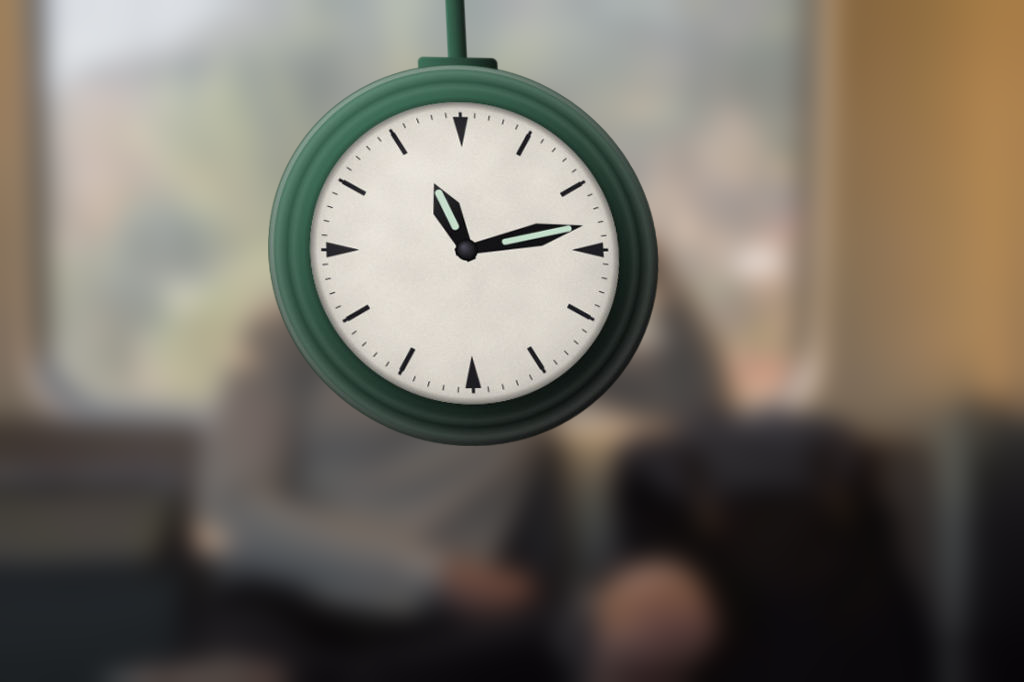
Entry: 11 h 13 min
